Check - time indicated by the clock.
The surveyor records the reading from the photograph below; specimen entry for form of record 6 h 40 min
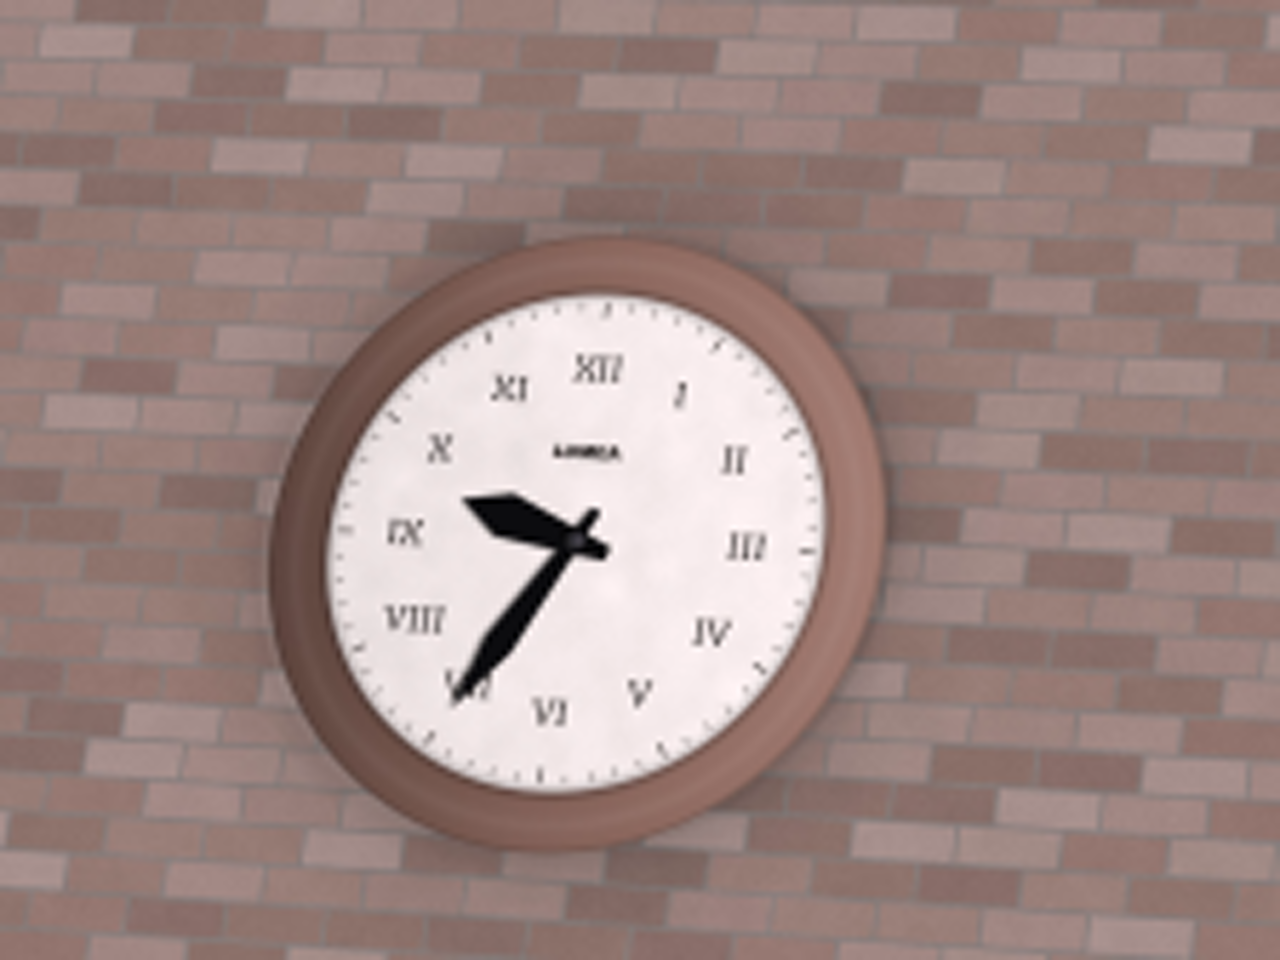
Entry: 9 h 35 min
